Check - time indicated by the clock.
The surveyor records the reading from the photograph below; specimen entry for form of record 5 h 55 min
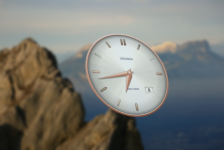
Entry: 6 h 43 min
